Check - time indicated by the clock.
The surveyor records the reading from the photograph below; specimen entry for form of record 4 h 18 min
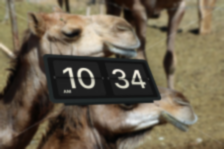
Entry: 10 h 34 min
